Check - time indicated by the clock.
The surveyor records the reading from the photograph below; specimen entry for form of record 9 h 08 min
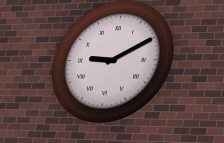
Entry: 9 h 10 min
